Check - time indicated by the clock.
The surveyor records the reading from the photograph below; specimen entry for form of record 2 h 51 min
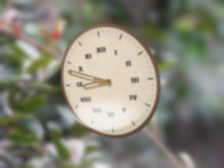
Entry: 8 h 48 min
